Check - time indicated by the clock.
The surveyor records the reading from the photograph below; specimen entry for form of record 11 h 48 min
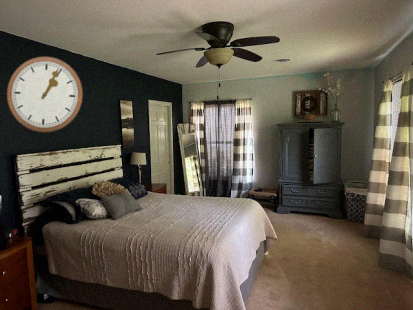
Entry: 1 h 04 min
